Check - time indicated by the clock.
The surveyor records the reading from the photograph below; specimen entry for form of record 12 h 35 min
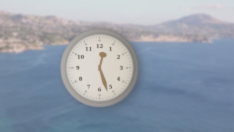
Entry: 12 h 27 min
